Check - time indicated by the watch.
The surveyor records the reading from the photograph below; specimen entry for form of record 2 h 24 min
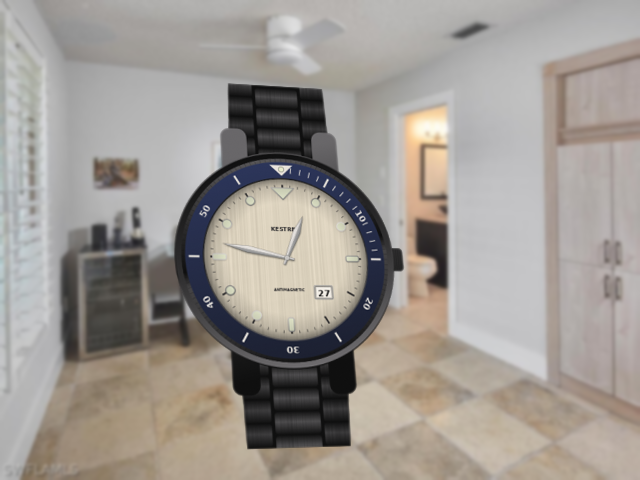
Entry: 12 h 47 min
